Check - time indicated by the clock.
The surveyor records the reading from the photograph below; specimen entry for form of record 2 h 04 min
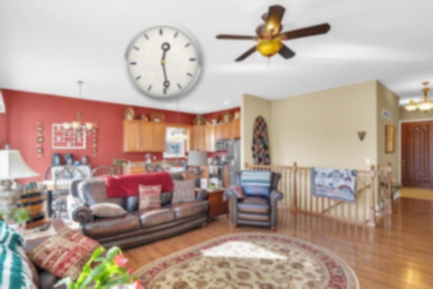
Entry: 12 h 29 min
